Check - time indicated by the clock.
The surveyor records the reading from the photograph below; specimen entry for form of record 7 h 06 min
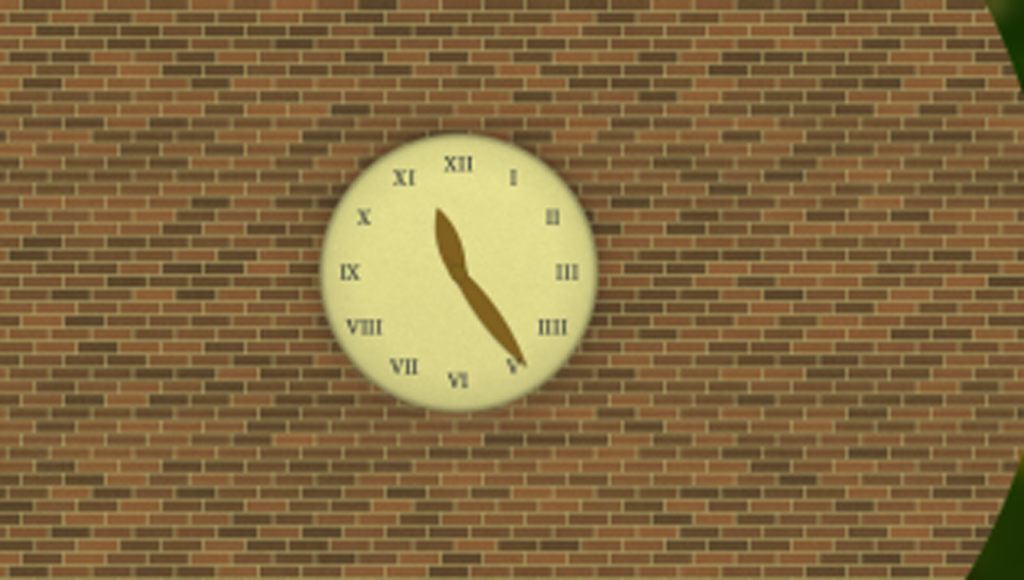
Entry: 11 h 24 min
